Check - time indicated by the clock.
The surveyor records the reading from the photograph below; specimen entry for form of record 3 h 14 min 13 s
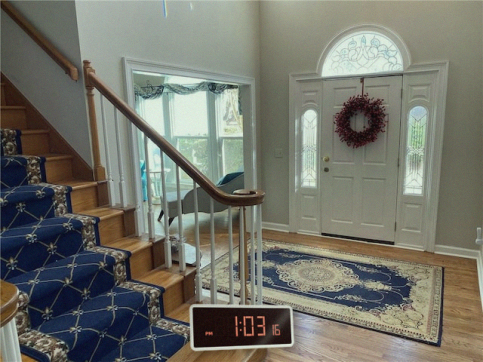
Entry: 1 h 03 min 16 s
